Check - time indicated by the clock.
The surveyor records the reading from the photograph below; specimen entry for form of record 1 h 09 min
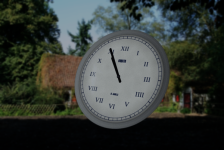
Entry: 10 h 55 min
